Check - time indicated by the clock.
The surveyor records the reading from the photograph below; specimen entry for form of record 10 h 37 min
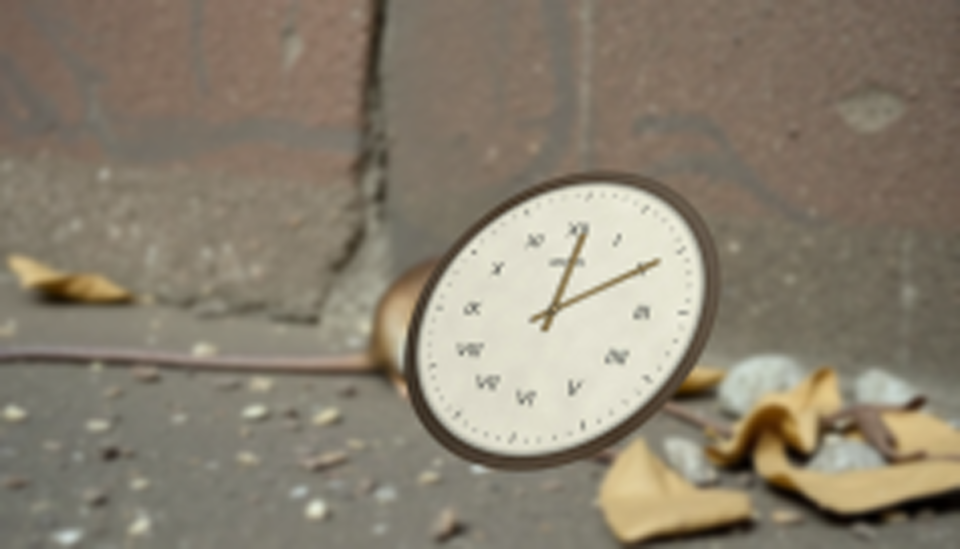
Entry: 12 h 10 min
